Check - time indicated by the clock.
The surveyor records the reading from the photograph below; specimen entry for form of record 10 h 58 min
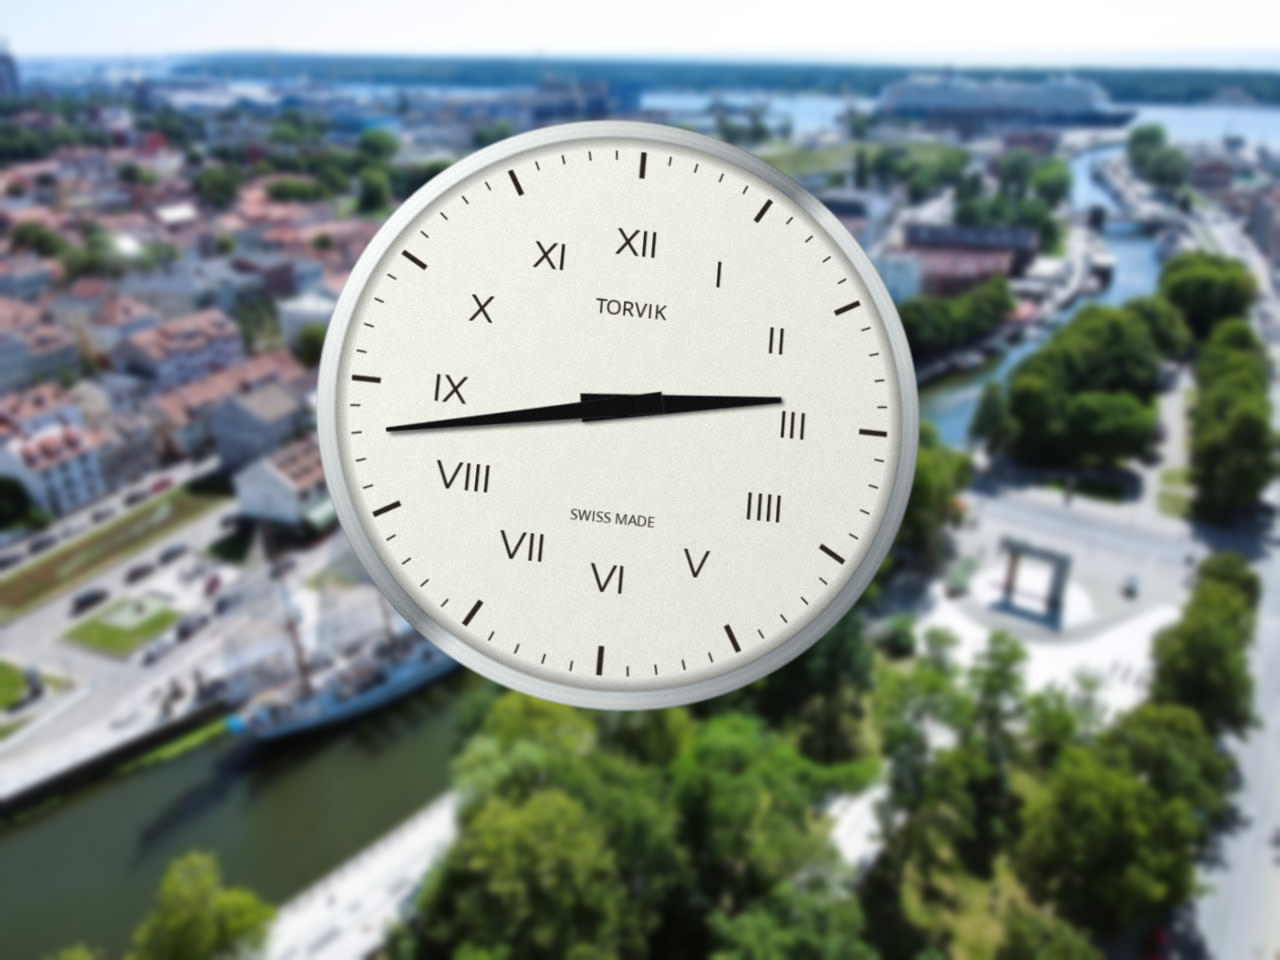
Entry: 2 h 43 min
